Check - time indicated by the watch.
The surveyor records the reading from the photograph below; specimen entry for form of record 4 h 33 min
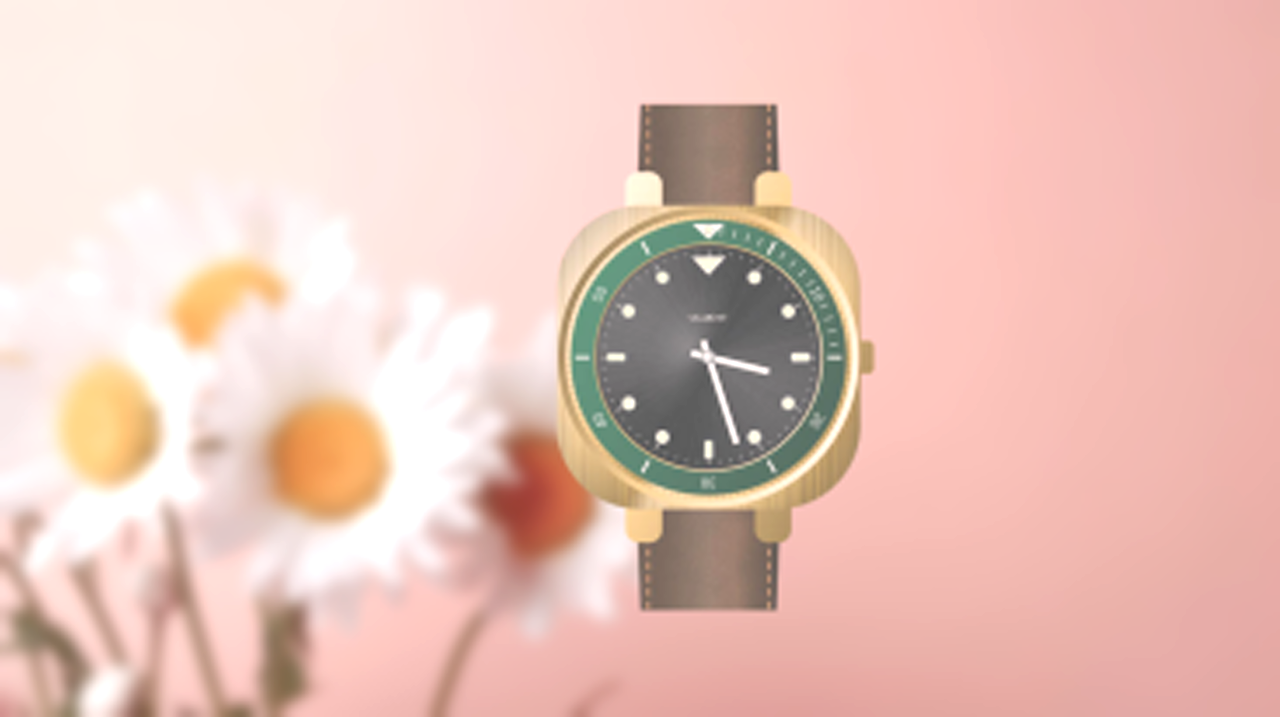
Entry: 3 h 27 min
